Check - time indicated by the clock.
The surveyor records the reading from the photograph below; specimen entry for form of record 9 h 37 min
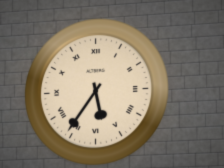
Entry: 5 h 36 min
